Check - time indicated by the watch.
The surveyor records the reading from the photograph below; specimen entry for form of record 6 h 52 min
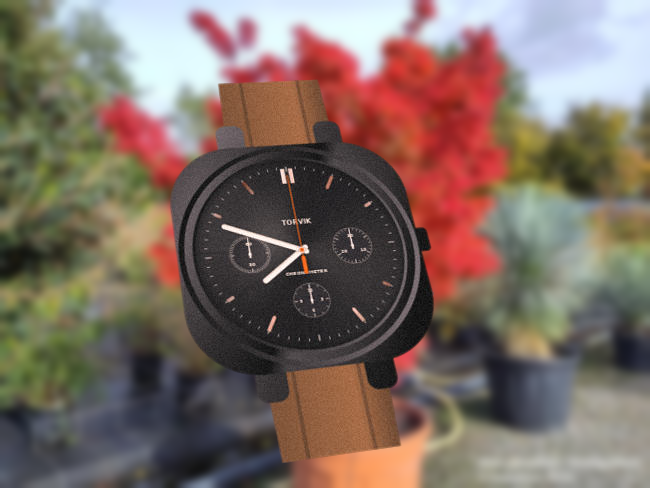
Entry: 7 h 49 min
